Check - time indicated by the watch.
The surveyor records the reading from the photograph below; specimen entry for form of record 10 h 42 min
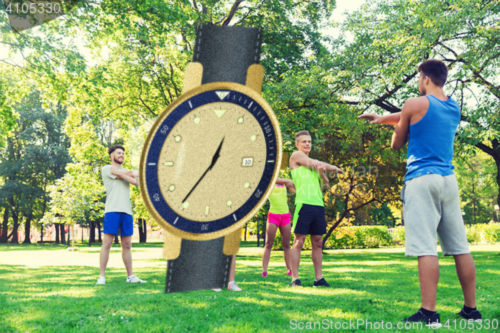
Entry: 12 h 36 min
